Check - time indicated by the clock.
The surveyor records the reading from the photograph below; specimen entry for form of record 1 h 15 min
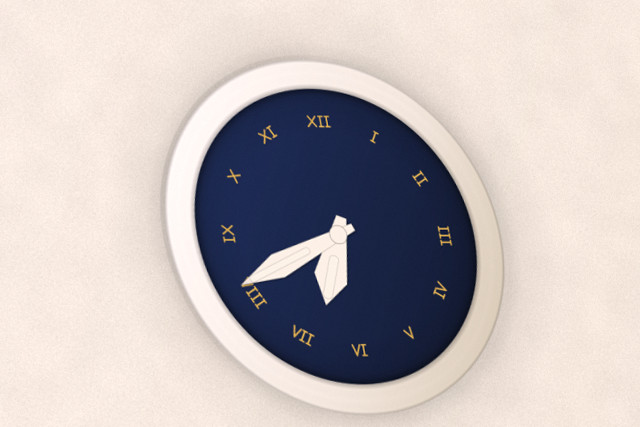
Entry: 6 h 41 min
